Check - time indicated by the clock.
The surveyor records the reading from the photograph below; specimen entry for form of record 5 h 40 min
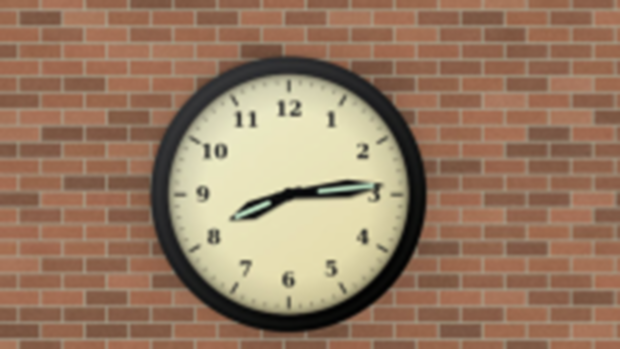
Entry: 8 h 14 min
